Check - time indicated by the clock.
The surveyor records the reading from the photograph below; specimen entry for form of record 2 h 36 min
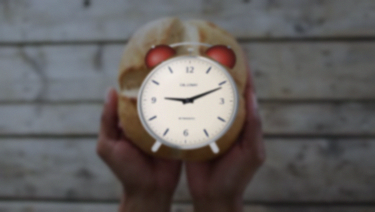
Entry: 9 h 11 min
